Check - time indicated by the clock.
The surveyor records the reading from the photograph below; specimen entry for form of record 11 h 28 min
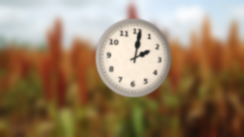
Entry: 2 h 01 min
